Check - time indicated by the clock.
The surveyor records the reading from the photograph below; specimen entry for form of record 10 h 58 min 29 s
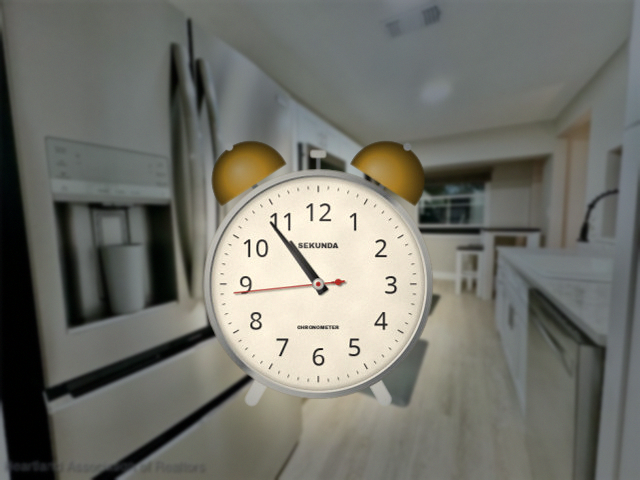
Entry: 10 h 53 min 44 s
